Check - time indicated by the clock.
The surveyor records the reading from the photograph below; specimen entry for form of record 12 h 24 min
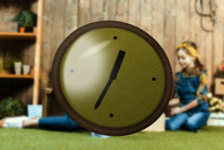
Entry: 12 h 34 min
